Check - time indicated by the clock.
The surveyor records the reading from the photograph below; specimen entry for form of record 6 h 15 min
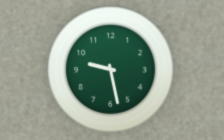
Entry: 9 h 28 min
